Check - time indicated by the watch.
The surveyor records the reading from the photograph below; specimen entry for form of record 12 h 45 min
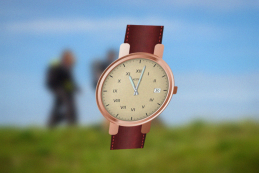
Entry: 11 h 02 min
